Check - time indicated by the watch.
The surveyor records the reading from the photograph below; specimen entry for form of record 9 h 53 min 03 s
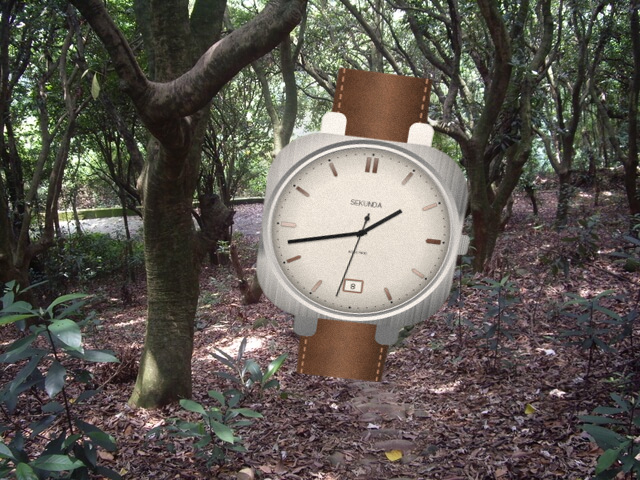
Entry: 1 h 42 min 32 s
